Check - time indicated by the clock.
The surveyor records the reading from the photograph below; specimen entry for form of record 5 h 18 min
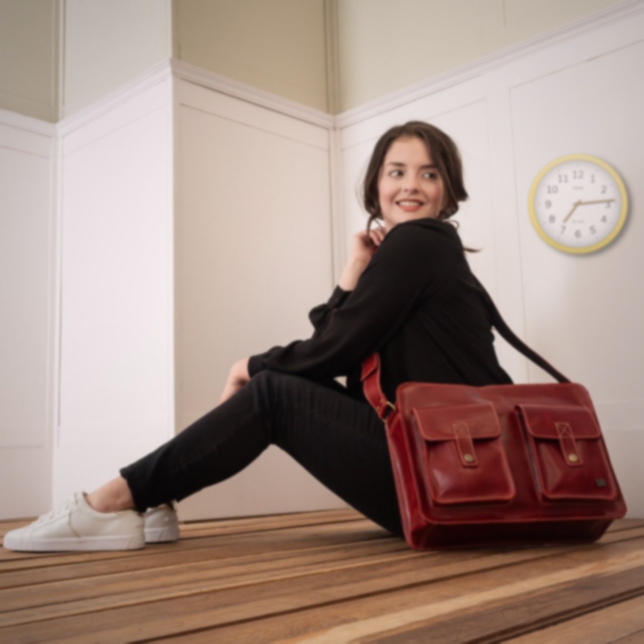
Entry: 7 h 14 min
